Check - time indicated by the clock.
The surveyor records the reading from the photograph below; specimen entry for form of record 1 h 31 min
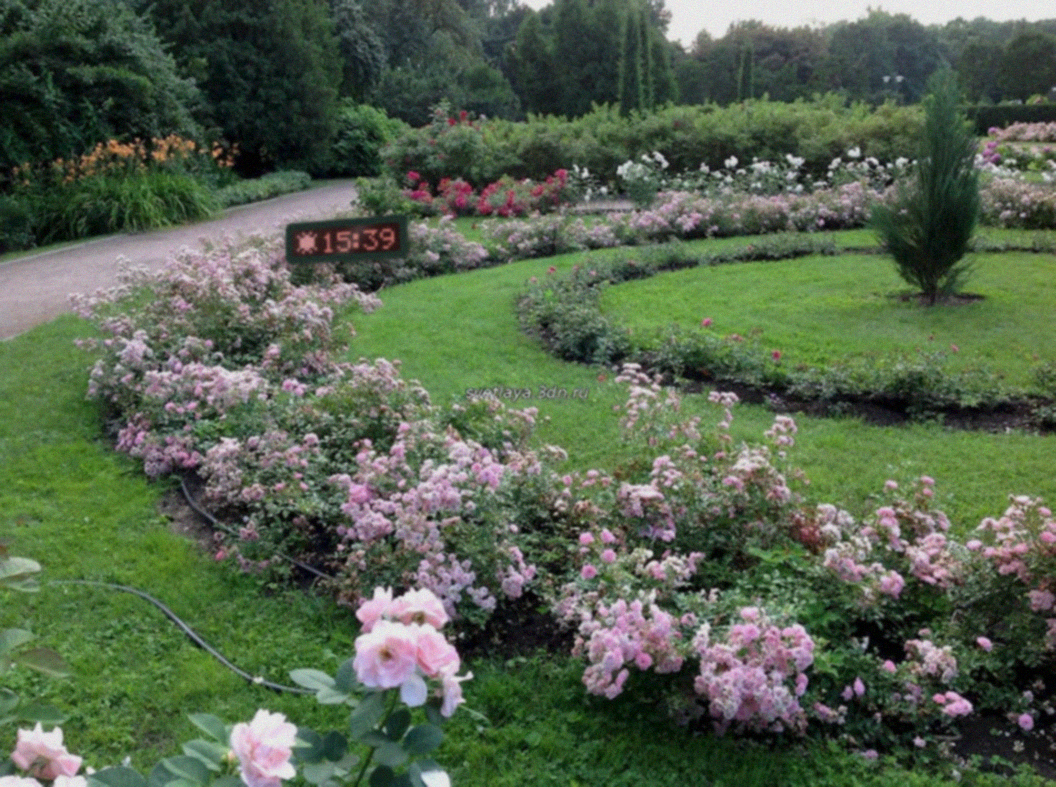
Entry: 15 h 39 min
